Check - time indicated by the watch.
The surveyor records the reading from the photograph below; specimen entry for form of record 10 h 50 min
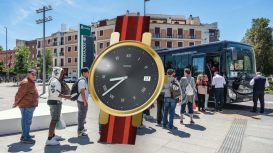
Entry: 8 h 38 min
